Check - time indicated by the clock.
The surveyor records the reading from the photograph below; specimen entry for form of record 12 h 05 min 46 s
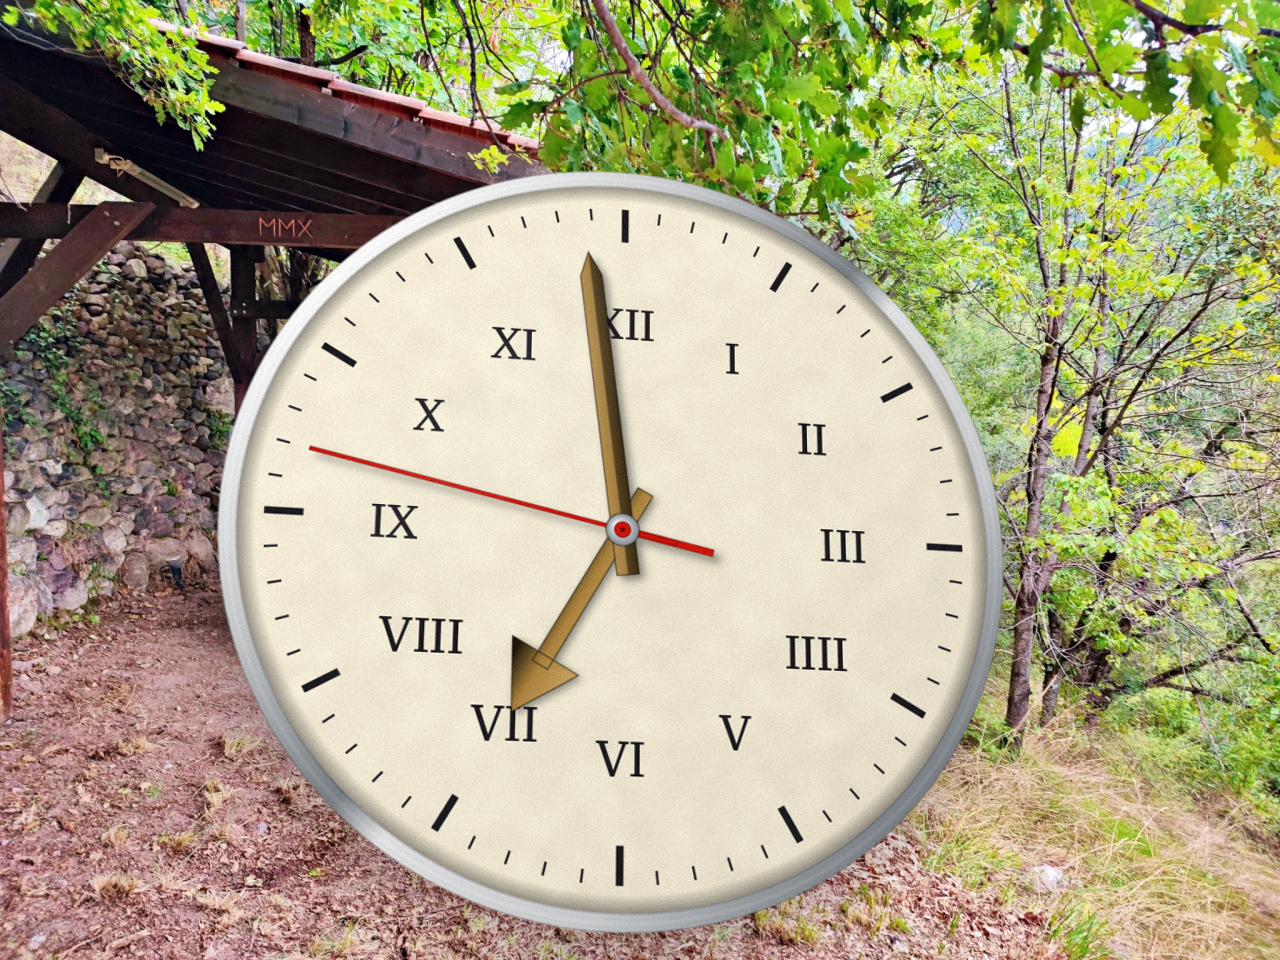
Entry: 6 h 58 min 47 s
